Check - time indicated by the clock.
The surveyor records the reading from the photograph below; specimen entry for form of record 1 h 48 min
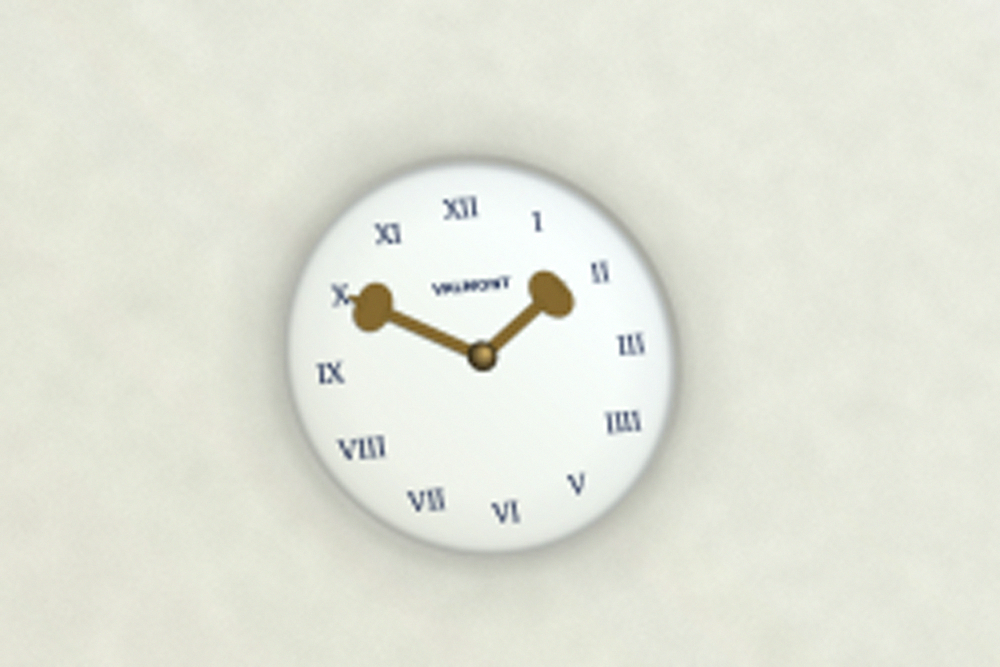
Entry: 1 h 50 min
